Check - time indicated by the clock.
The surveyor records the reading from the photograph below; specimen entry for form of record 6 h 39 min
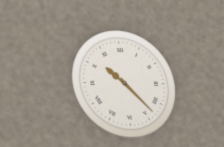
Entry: 10 h 23 min
